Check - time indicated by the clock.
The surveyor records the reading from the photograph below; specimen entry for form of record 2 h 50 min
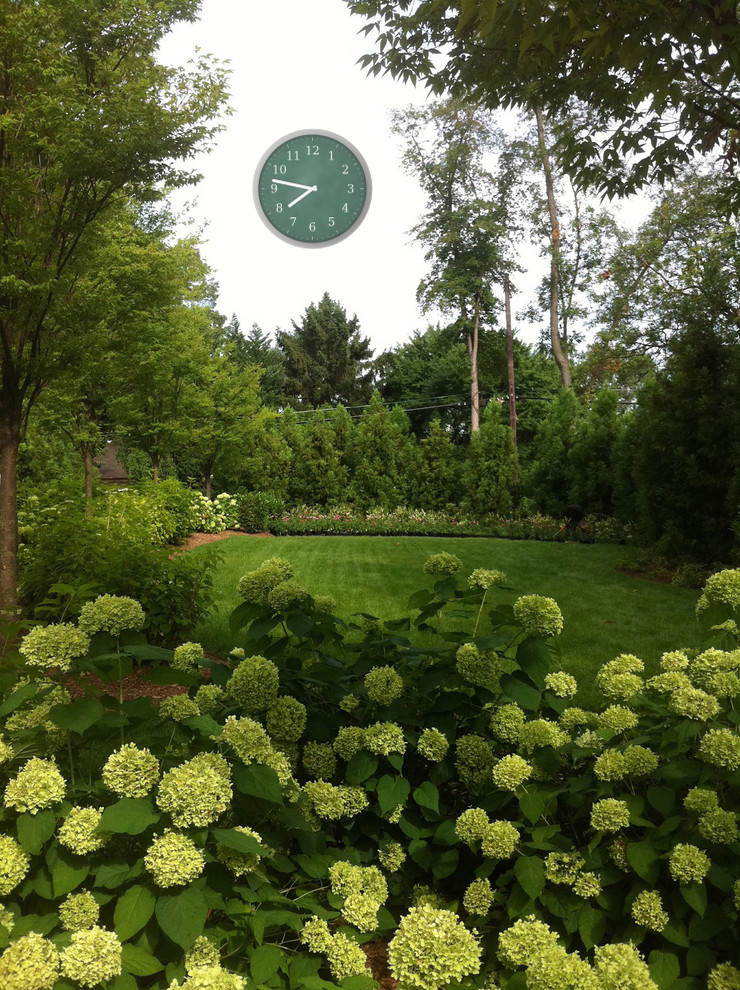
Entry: 7 h 47 min
